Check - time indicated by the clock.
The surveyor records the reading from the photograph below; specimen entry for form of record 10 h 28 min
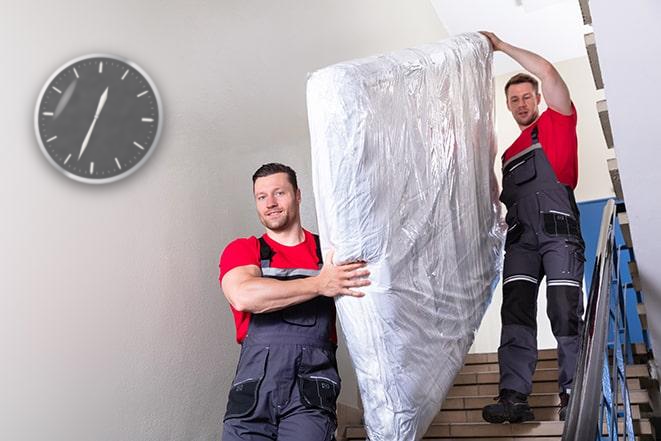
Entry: 12 h 33 min
